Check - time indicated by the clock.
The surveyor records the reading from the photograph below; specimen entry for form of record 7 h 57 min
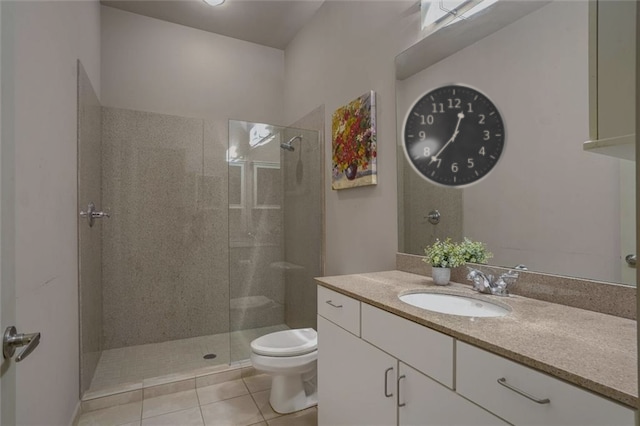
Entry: 12 h 37 min
